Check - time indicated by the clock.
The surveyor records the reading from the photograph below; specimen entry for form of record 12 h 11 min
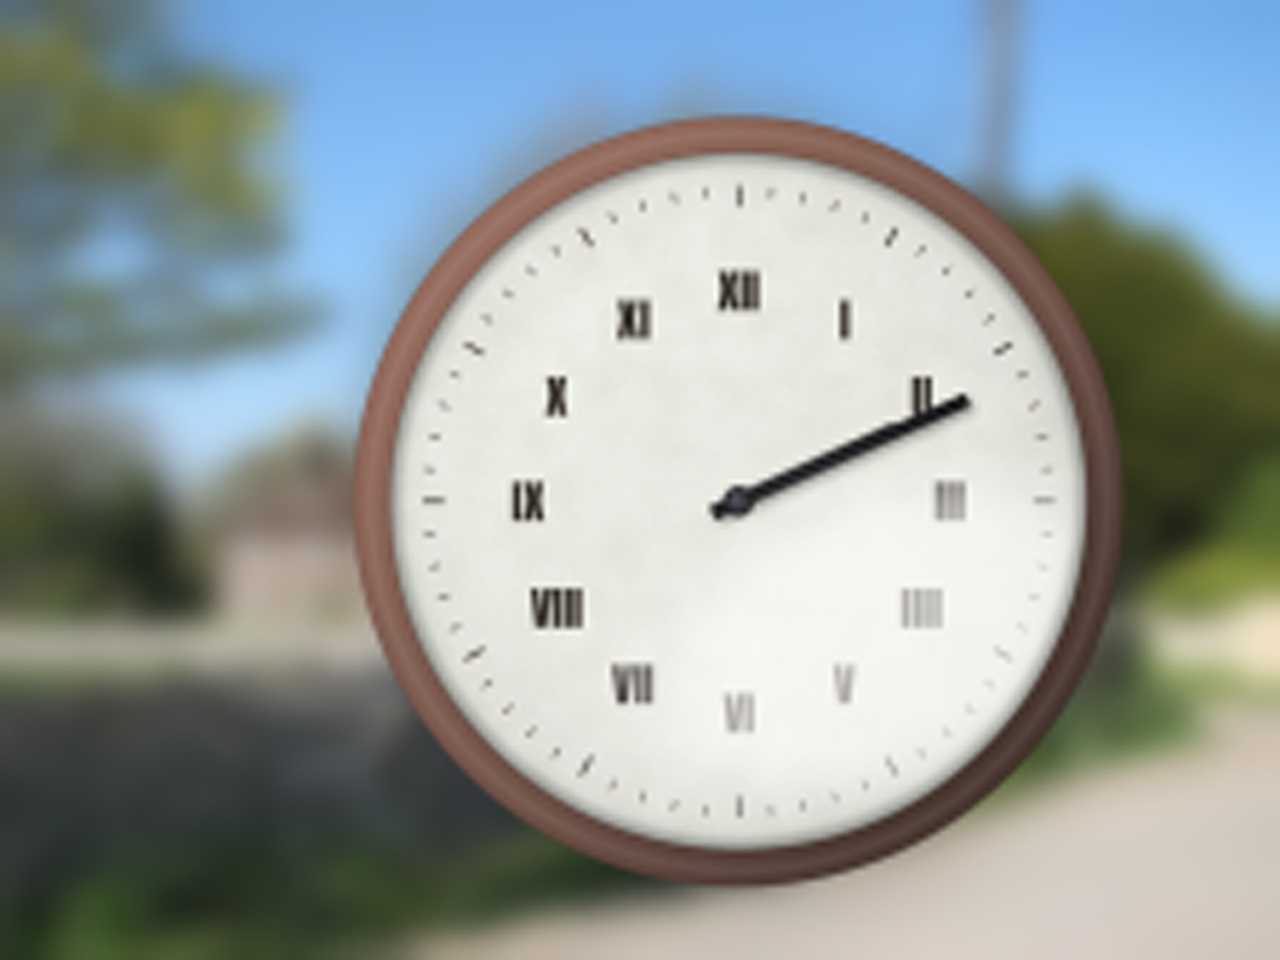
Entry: 2 h 11 min
